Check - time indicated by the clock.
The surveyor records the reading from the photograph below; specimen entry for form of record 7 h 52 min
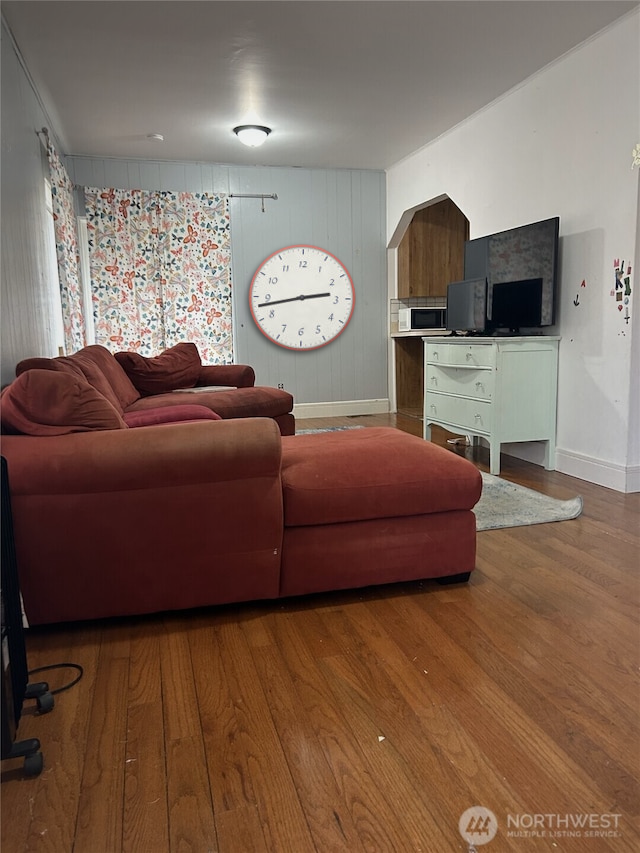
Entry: 2 h 43 min
